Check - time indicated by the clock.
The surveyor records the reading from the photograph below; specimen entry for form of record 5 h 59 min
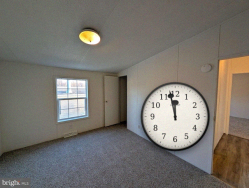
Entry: 11 h 58 min
